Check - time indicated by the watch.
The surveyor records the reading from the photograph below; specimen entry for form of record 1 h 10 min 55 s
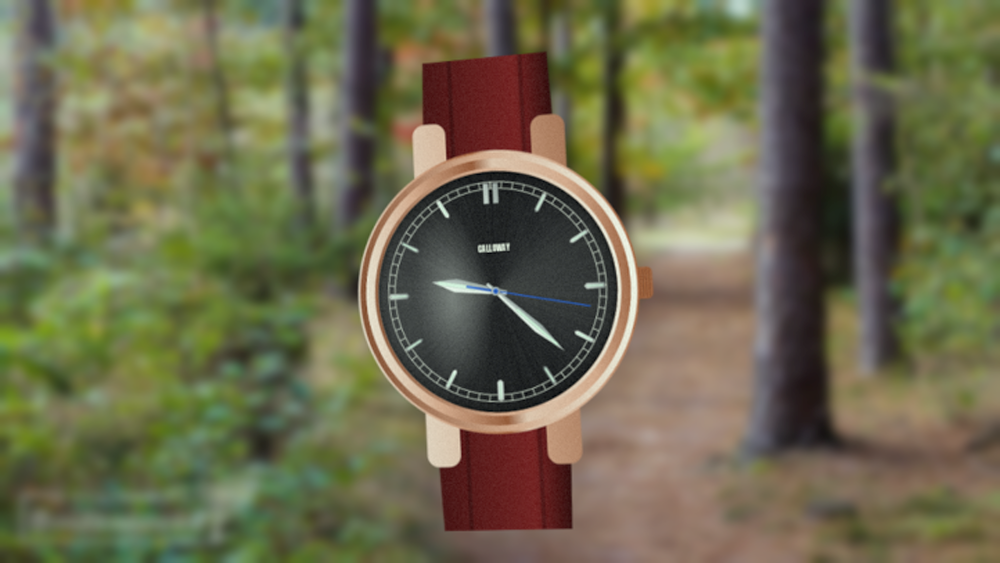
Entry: 9 h 22 min 17 s
